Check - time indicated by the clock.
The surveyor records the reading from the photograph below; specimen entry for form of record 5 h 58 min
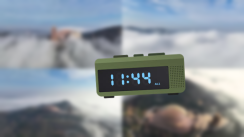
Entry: 11 h 44 min
